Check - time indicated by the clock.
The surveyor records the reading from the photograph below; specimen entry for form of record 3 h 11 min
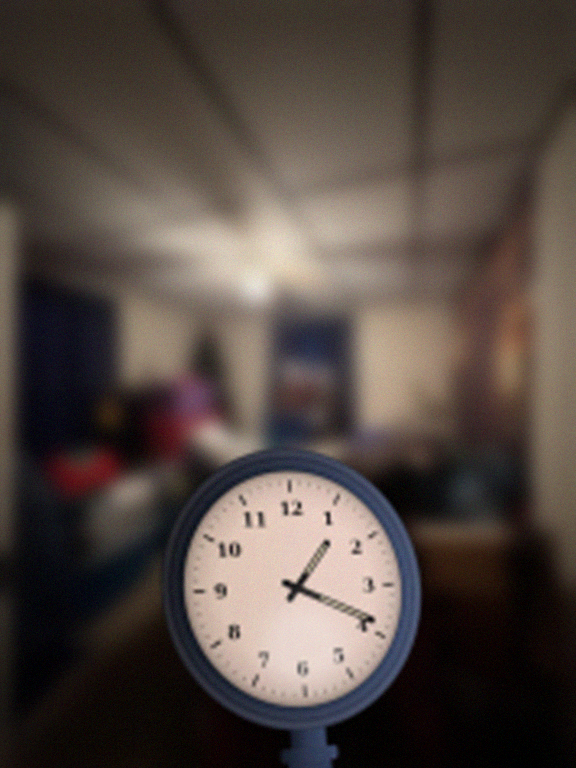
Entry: 1 h 19 min
